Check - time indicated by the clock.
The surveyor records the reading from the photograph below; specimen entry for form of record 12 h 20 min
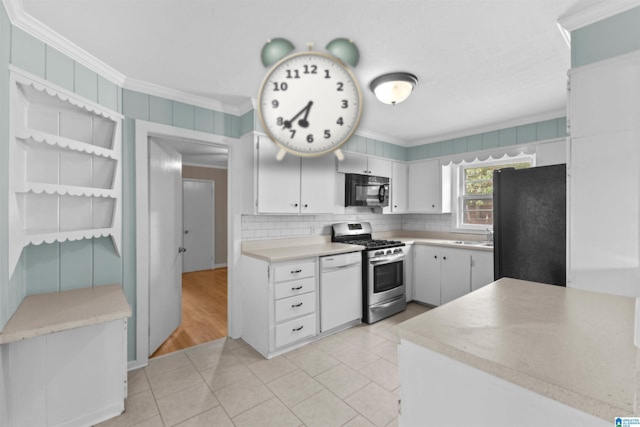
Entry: 6 h 38 min
